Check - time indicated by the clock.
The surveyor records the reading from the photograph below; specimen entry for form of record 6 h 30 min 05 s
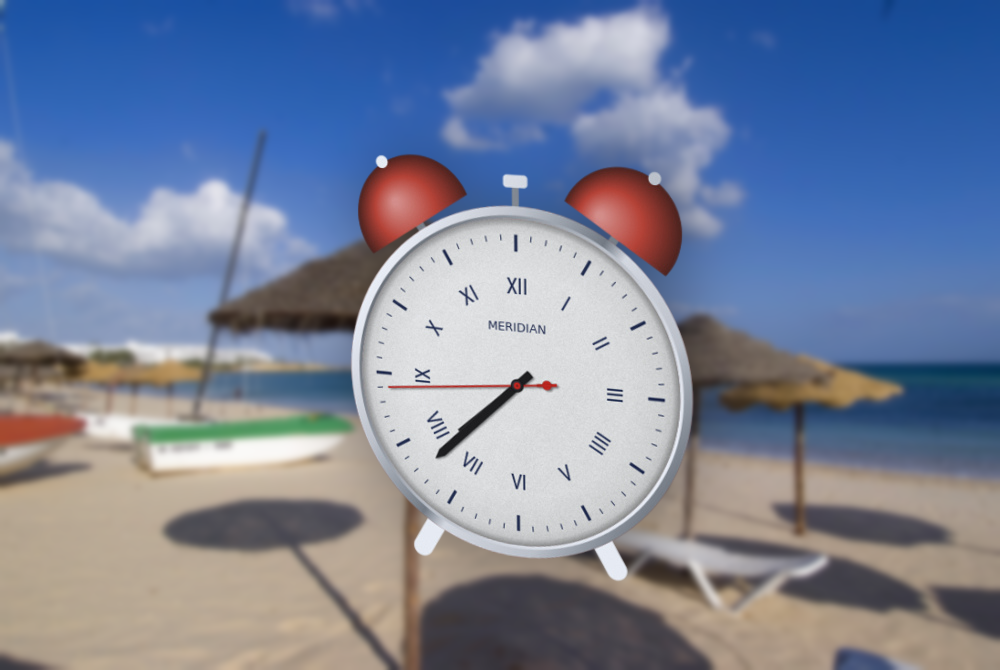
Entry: 7 h 37 min 44 s
